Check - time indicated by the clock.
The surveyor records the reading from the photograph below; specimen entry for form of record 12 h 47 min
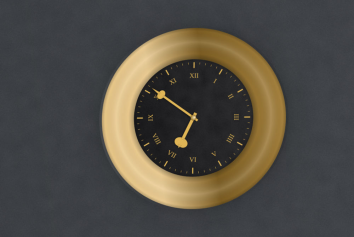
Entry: 6 h 51 min
